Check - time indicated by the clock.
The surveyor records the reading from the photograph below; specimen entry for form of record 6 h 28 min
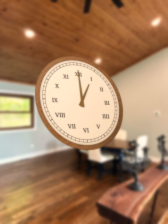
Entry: 1 h 00 min
